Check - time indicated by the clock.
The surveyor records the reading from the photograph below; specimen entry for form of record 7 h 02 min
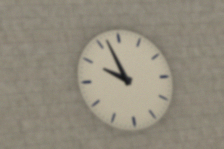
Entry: 9 h 57 min
